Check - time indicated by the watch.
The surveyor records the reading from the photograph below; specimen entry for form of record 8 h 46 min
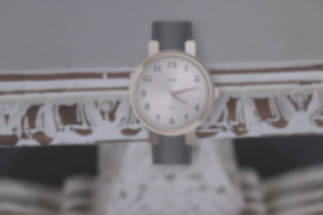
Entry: 4 h 13 min
